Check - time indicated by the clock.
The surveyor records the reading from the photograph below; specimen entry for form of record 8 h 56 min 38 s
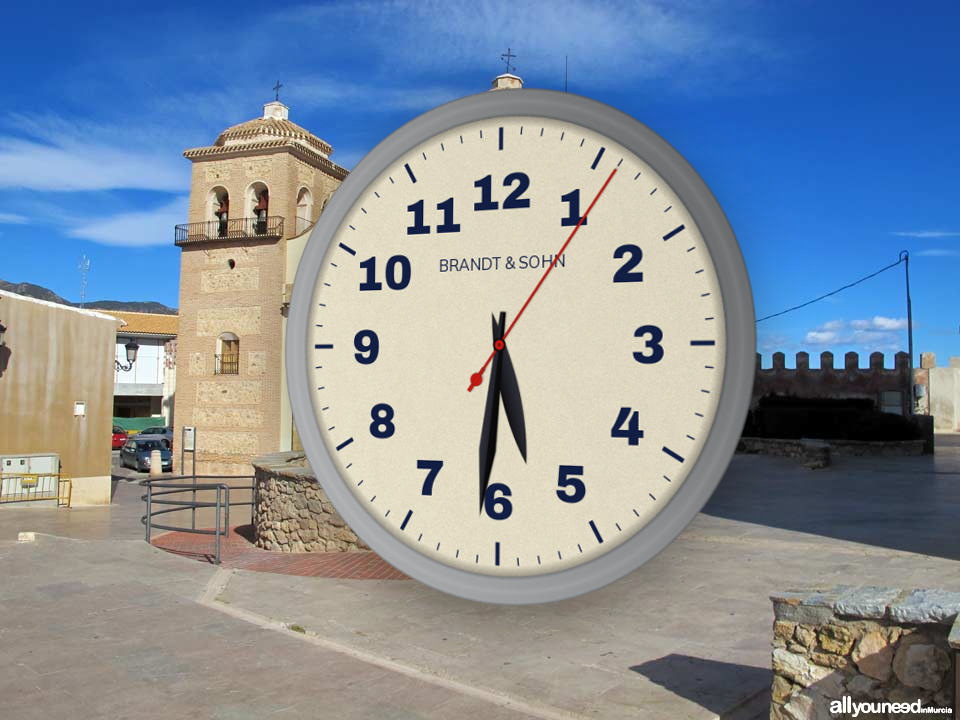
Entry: 5 h 31 min 06 s
